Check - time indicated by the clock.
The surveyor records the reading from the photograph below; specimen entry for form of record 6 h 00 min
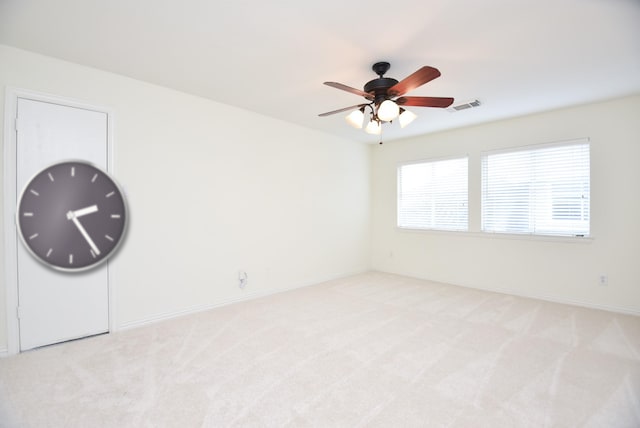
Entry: 2 h 24 min
